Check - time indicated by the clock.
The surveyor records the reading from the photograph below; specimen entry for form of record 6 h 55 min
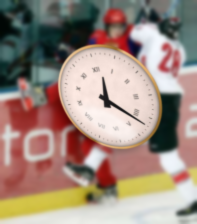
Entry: 12 h 22 min
